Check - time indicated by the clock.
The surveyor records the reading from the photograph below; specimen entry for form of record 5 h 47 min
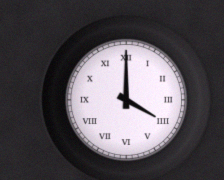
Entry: 4 h 00 min
